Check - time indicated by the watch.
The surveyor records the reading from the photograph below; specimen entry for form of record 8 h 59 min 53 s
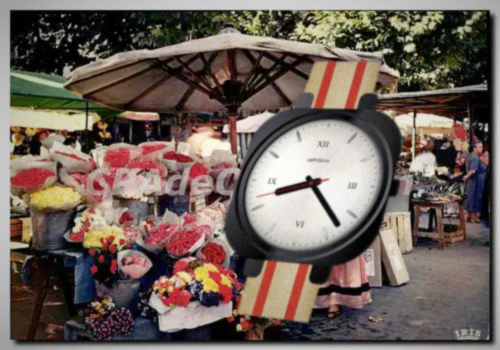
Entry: 8 h 22 min 42 s
